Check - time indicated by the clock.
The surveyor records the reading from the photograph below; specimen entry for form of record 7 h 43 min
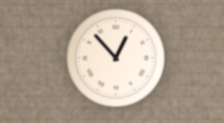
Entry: 12 h 53 min
